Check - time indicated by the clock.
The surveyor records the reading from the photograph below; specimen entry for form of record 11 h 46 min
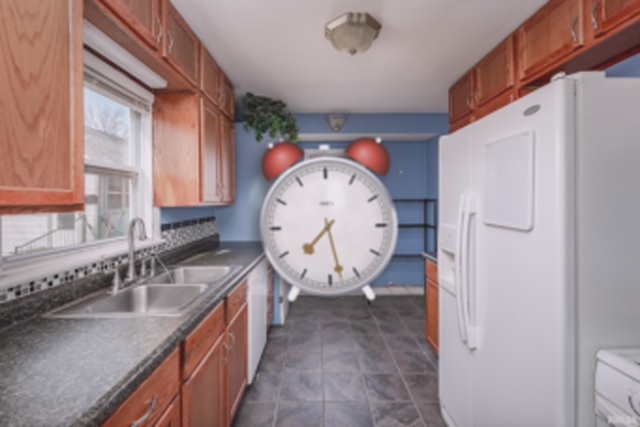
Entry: 7 h 28 min
